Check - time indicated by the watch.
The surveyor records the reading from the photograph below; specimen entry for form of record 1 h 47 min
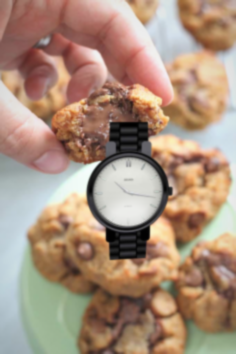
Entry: 10 h 17 min
